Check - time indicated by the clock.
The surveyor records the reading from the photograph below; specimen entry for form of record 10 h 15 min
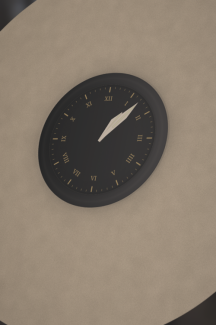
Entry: 1 h 07 min
